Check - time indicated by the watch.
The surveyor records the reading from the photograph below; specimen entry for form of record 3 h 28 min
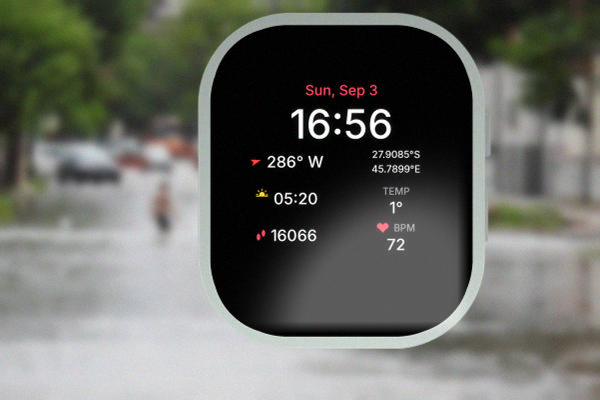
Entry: 16 h 56 min
